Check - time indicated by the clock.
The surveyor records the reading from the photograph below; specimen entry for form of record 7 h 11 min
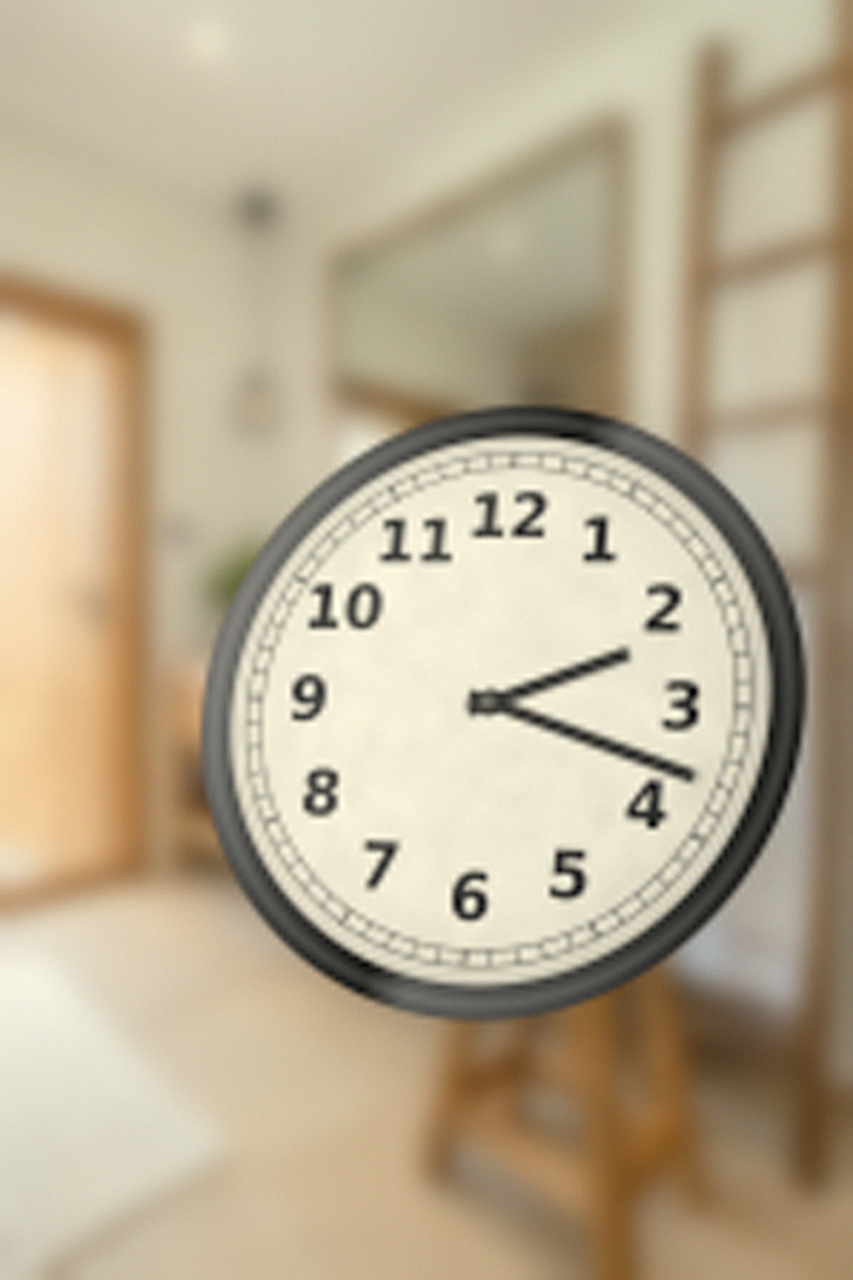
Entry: 2 h 18 min
